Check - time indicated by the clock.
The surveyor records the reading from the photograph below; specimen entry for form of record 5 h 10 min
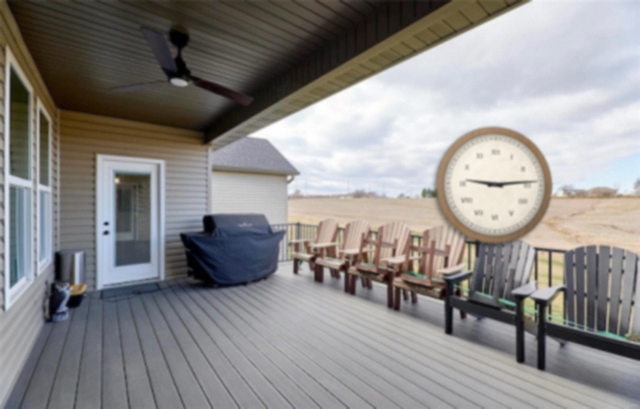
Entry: 9 h 14 min
